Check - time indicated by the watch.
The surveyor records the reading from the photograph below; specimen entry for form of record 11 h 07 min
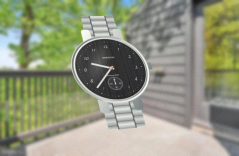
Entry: 9 h 37 min
